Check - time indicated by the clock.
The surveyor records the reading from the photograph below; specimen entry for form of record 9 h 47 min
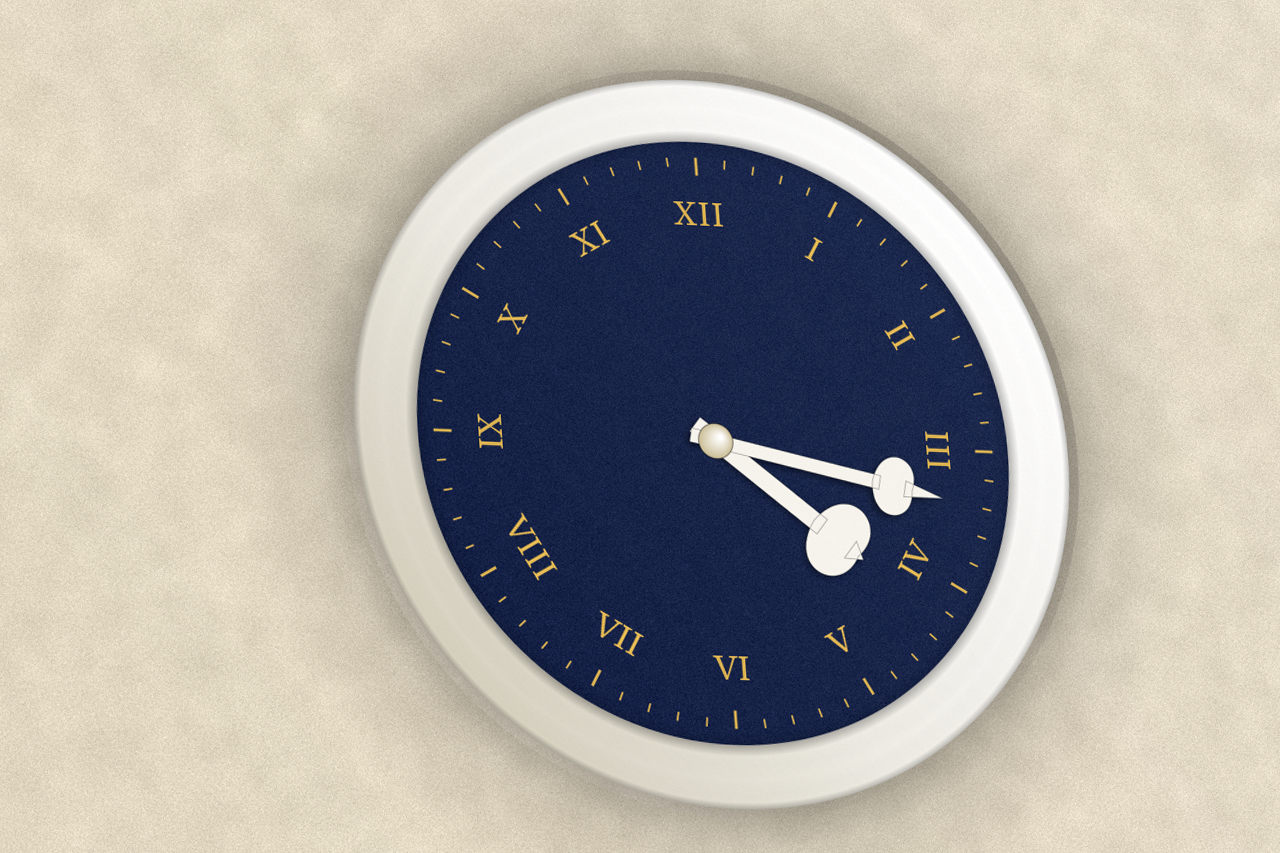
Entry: 4 h 17 min
